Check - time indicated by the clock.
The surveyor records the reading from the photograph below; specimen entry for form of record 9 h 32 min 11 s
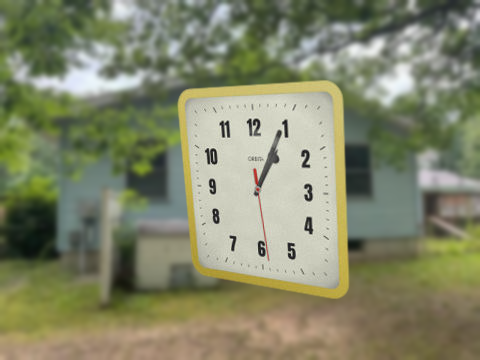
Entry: 1 h 04 min 29 s
